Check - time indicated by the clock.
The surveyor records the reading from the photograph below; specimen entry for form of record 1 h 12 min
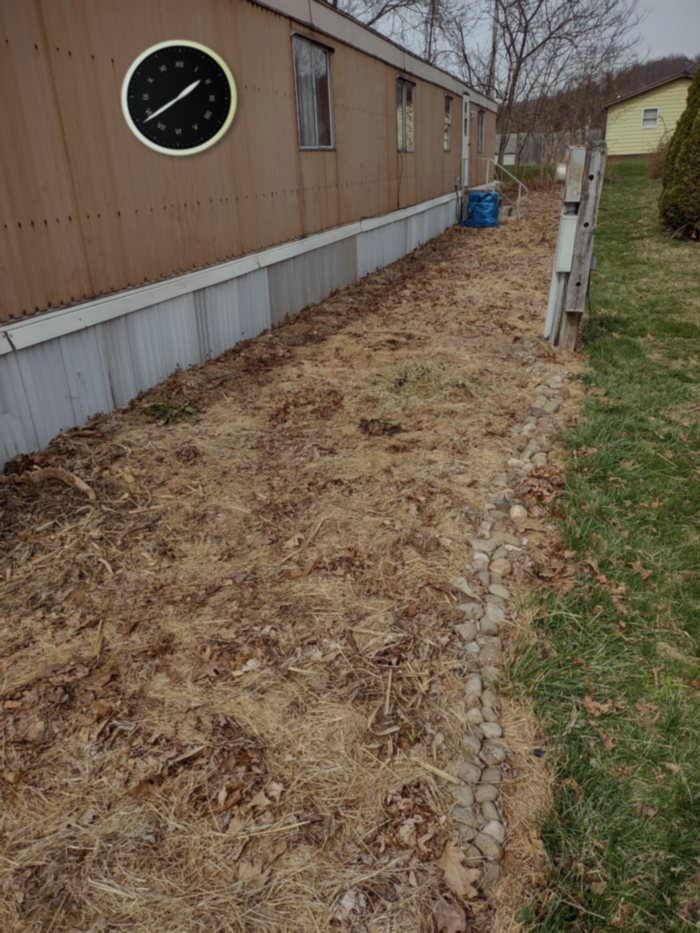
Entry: 1 h 39 min
